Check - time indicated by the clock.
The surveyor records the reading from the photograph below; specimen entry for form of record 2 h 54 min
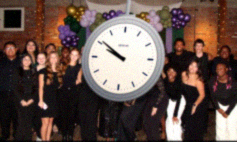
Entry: 9 h 51 min
